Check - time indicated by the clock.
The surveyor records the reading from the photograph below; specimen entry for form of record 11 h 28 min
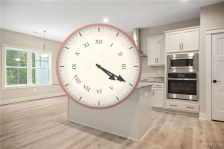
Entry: 4 h 20 min
